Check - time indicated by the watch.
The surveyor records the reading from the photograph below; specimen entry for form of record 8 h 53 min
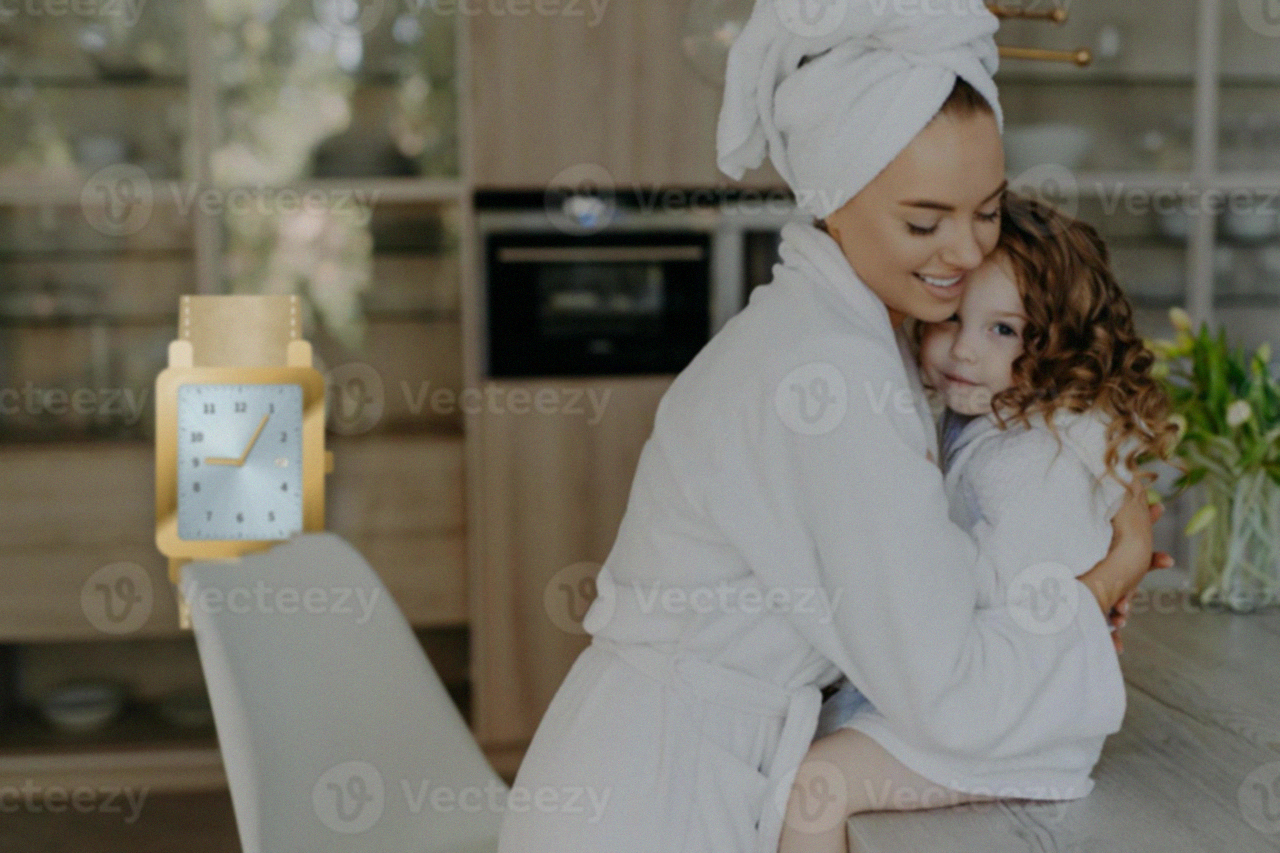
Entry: 9 h 05 min
